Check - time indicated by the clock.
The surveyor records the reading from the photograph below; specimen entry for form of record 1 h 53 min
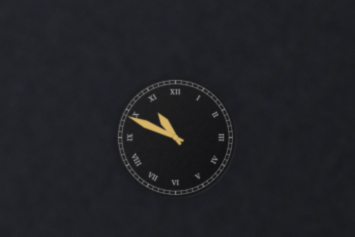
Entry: 10 h 49 min
